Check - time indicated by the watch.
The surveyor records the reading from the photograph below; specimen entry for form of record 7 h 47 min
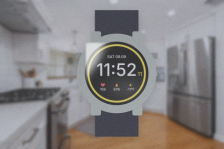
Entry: 11 h 52 min
